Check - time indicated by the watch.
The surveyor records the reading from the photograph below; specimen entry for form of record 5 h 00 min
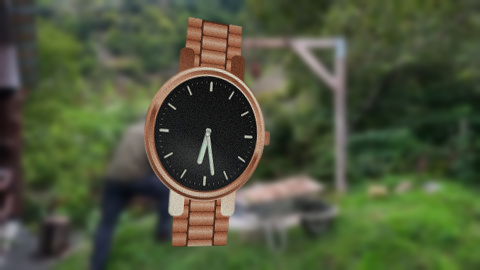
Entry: 6 h 28 min
